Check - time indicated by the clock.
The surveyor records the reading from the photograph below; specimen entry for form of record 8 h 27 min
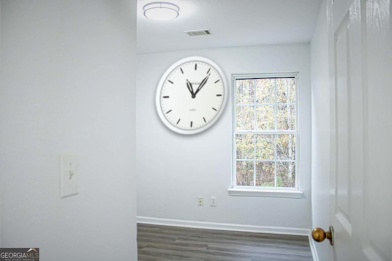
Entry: 11 h 06 min
